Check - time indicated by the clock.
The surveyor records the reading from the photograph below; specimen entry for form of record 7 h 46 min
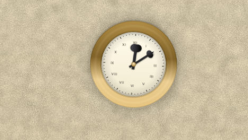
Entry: 12 h 09 min
